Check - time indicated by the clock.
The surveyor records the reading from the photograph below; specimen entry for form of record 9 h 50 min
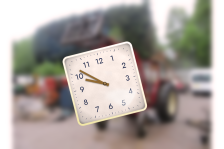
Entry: 9 h 52 min
